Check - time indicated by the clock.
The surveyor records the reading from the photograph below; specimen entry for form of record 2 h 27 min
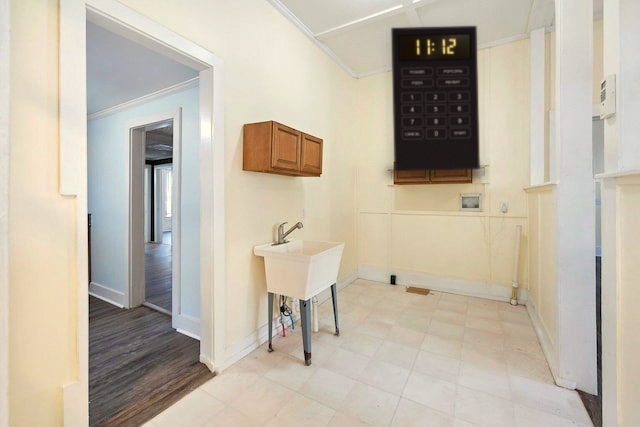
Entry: 11 h 12 min
